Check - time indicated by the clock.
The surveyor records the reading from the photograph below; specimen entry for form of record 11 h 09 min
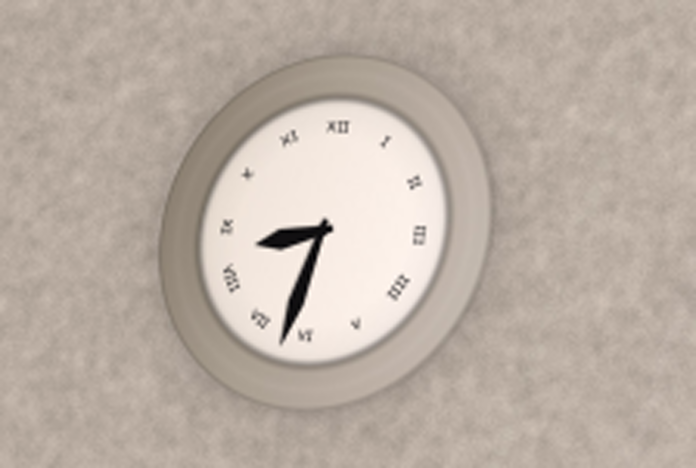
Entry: 8 h 32 min
